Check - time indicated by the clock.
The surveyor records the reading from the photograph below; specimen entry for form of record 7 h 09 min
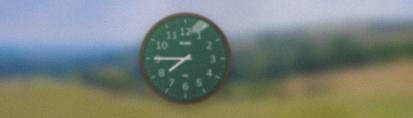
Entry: 7 h 45 min
